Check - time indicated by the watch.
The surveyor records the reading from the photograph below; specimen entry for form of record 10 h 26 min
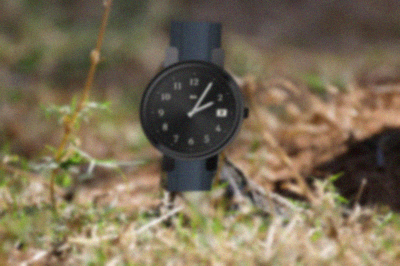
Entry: 2 h 05 min
